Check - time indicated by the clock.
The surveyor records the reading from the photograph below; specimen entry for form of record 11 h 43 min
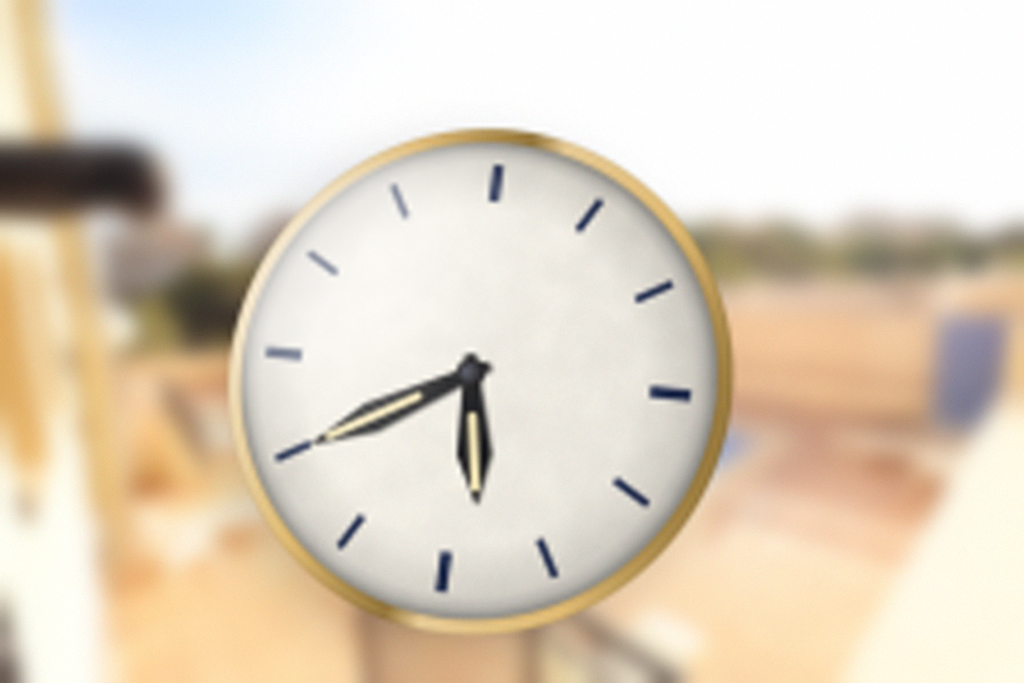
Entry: 5 h 40 min
